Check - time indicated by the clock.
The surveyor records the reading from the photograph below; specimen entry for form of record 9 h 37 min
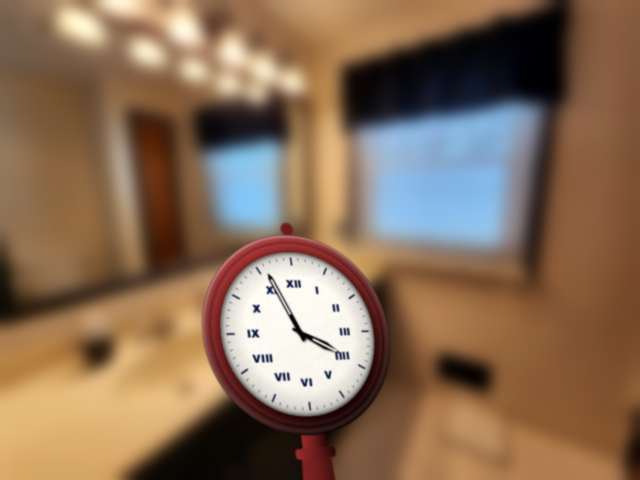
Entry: 3 h 56 min
